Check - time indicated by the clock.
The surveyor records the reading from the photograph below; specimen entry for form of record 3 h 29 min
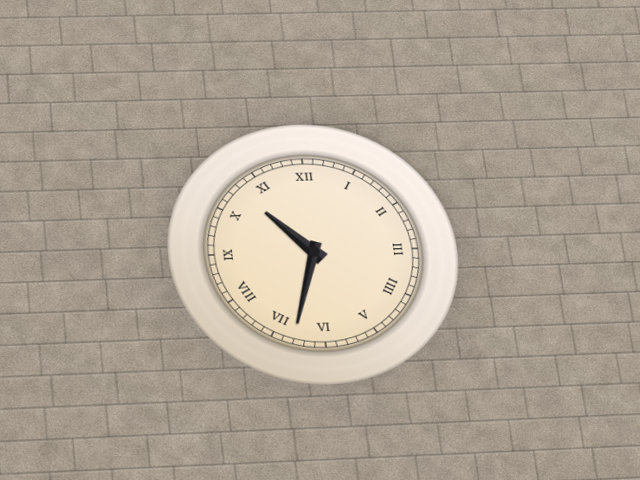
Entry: 10 h 33 min
